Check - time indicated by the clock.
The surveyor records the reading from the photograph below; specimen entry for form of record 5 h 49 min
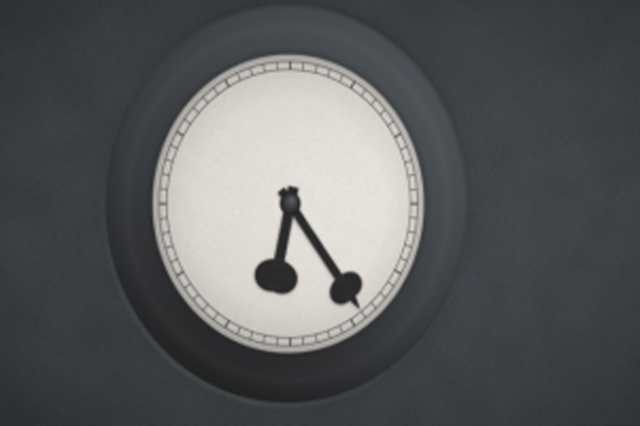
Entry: 6 h 24 min
